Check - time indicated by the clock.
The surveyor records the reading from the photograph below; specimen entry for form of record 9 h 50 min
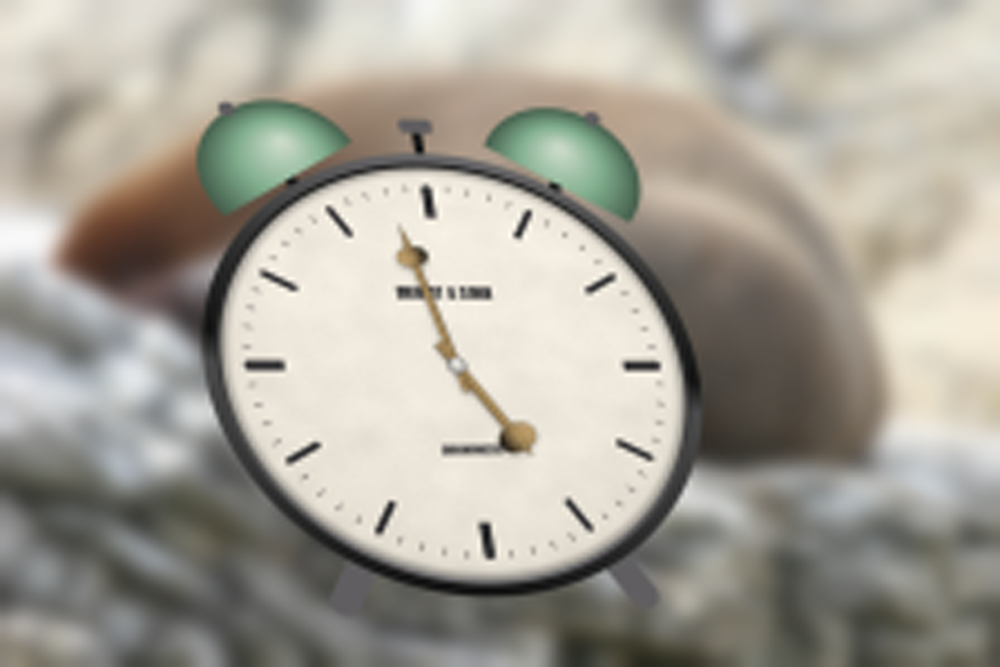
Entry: 4 h 58 min
